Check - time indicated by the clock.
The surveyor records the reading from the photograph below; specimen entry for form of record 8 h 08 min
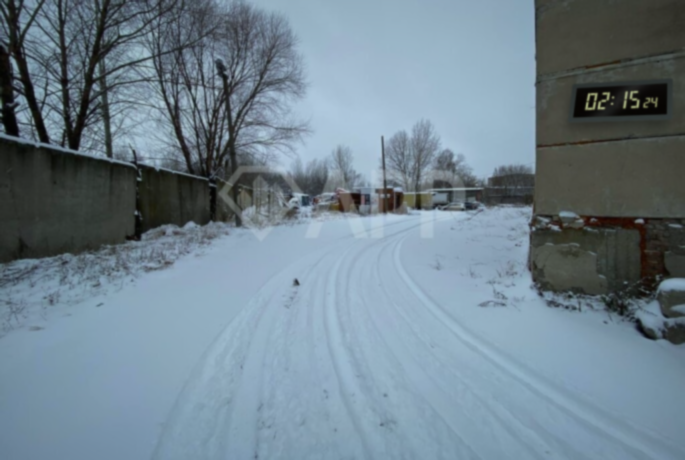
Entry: 2 h 15 min
